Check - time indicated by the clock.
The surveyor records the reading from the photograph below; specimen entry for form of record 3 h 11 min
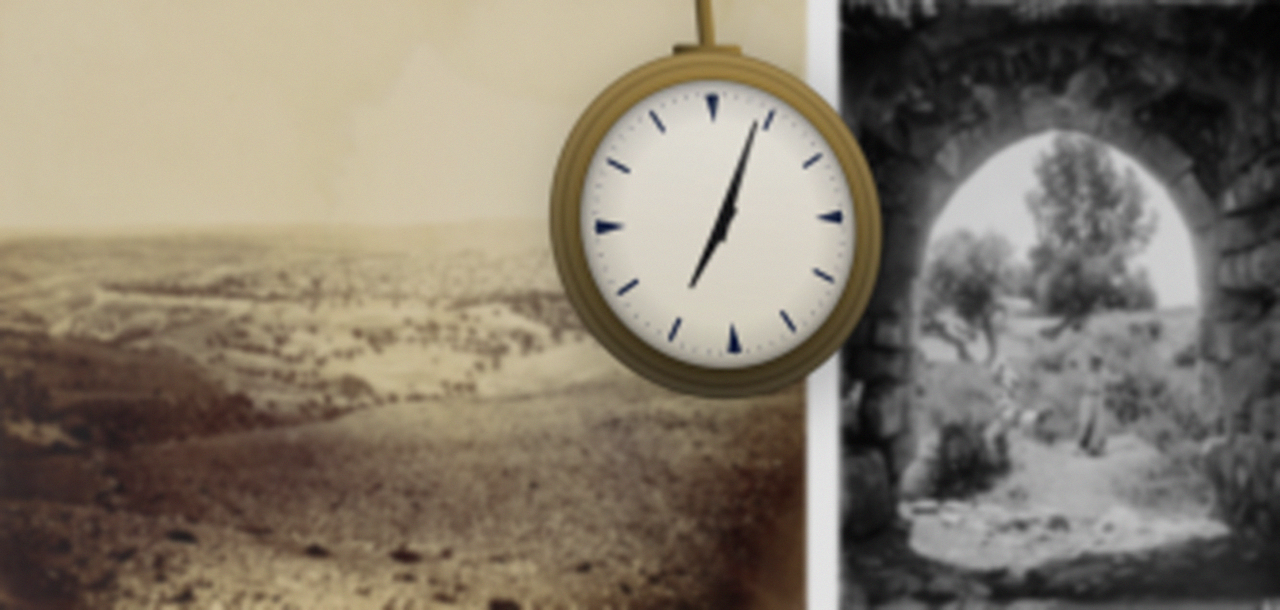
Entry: 7 h 04 min
